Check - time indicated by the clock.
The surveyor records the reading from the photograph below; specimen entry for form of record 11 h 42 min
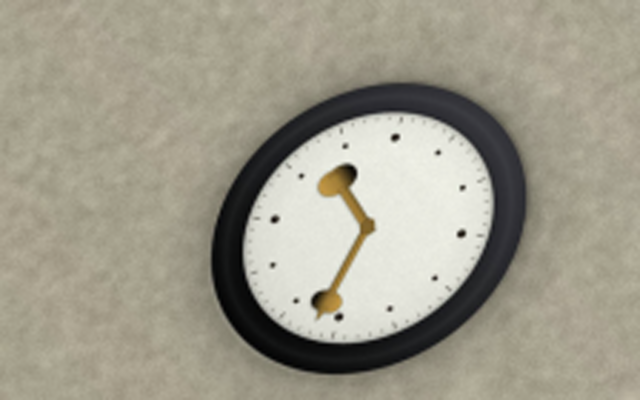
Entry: 10 h 32 min
